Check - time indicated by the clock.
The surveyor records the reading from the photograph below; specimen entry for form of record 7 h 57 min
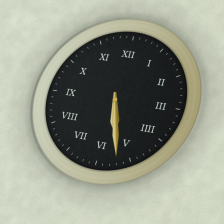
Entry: 5 h 27 min
